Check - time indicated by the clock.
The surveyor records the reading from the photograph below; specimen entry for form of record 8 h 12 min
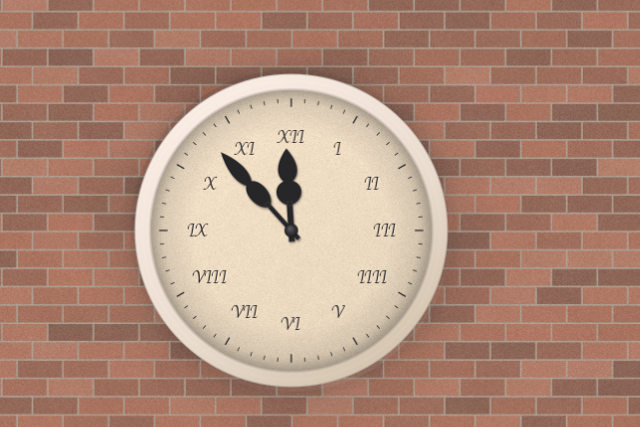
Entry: 11 h 53 min
